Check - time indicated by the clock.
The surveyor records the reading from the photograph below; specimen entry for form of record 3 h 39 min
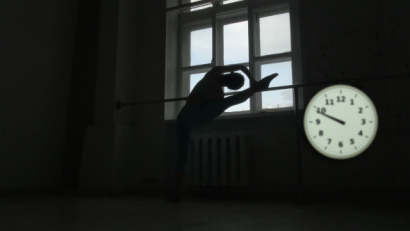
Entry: 9 h 49 min
